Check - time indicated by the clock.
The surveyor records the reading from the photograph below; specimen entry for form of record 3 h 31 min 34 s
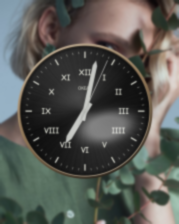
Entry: 7 h 02 min 04 s
